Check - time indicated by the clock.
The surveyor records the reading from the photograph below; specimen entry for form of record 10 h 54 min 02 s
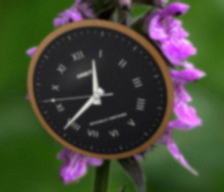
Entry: 12 h 40 min 47 s
